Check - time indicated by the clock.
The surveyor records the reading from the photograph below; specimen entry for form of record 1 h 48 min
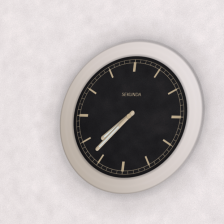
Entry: 7 h 37 min
